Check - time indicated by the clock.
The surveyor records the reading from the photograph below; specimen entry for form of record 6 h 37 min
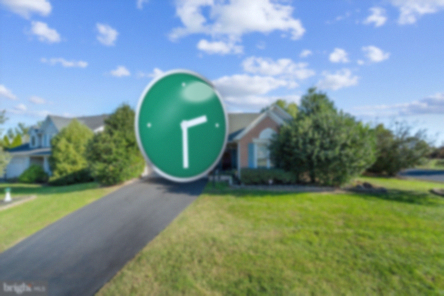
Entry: 2 h 30 min
